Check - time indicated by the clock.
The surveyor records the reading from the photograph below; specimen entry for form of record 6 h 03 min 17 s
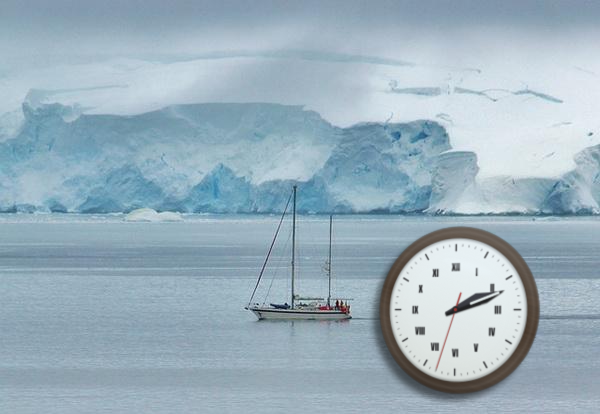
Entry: 2 h 11 min 33 s
